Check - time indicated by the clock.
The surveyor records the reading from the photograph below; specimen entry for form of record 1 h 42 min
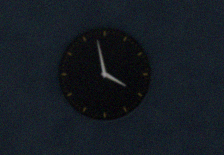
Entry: 3 h 58 min
